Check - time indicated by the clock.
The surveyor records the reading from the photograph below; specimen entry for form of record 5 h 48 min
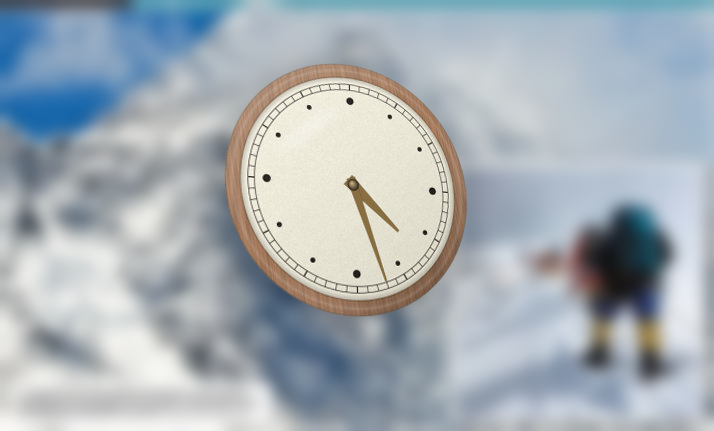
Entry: 4 h 27 min
